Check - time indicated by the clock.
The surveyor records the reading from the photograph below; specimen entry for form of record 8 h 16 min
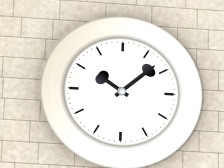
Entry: 10 h 08 min
